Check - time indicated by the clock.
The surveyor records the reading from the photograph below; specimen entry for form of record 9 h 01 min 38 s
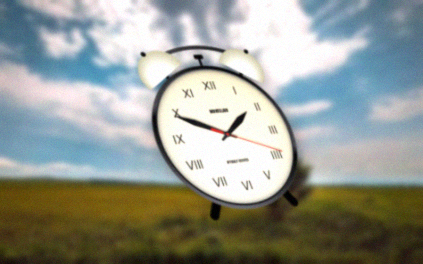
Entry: 1 h 49 min 19 s
